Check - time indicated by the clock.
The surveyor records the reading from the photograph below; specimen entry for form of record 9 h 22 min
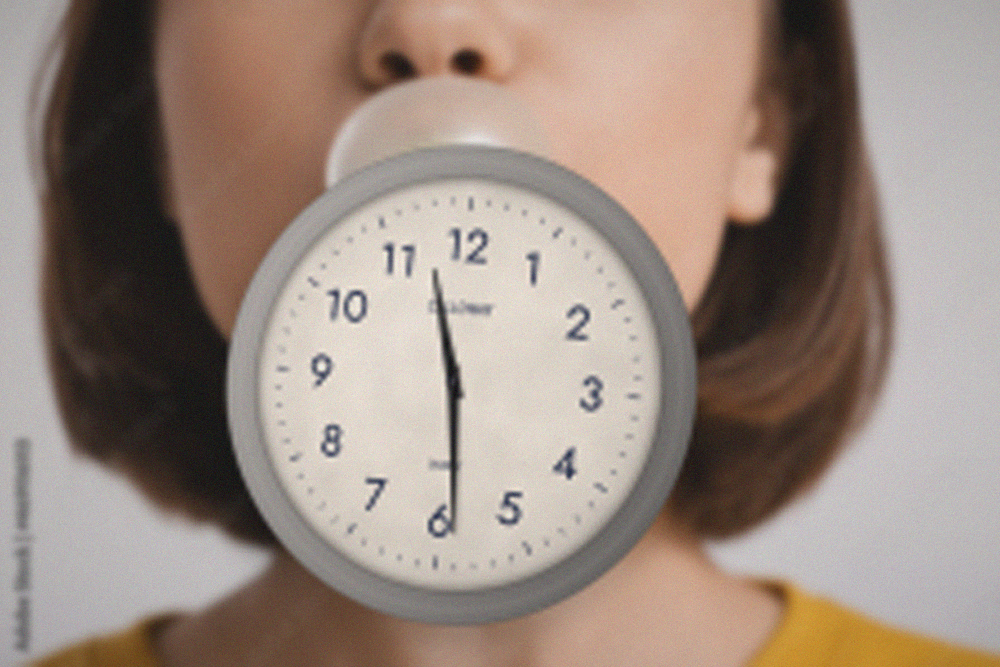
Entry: 11 h 29 min
